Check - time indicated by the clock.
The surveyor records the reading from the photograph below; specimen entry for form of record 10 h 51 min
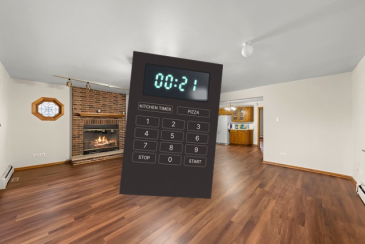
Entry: 0 h 21 min
